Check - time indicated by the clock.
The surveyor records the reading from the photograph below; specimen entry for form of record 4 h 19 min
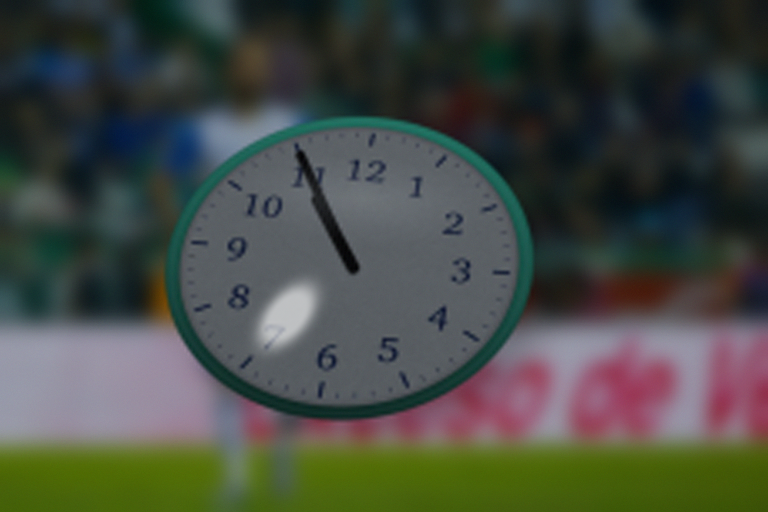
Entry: 10 h 55 min
